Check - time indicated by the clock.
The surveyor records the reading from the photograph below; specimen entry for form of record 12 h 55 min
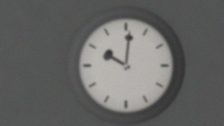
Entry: 10 h 01 min
